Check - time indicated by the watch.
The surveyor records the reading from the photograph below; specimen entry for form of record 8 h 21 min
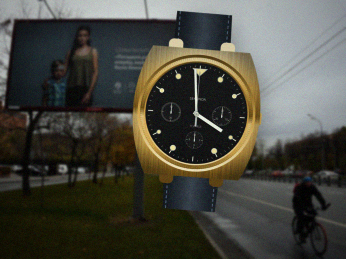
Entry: 3 h 59 min
